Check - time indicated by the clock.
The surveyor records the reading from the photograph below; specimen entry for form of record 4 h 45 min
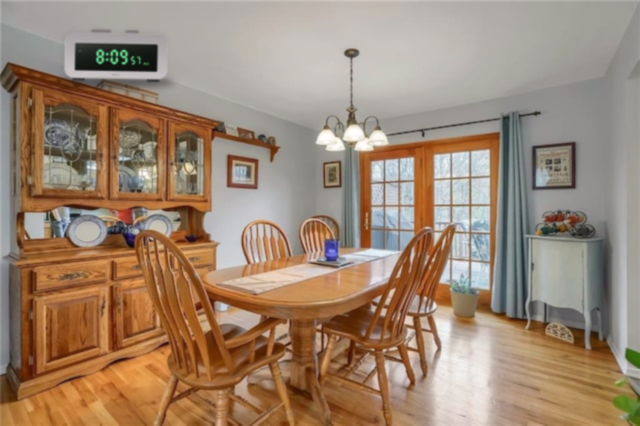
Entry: 8 h 09 min
